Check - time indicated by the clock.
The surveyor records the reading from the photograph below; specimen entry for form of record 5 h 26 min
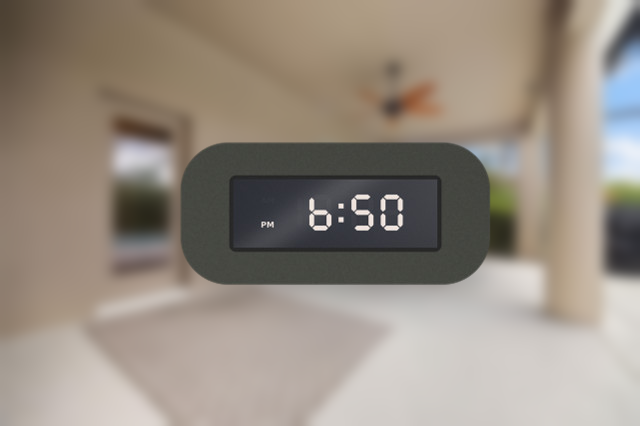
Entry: 6 h 50 min
